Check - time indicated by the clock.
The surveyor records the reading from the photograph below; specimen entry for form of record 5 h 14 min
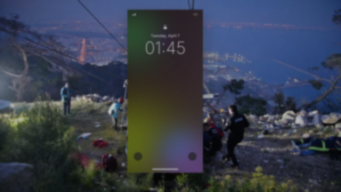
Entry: 1 h 45 min
